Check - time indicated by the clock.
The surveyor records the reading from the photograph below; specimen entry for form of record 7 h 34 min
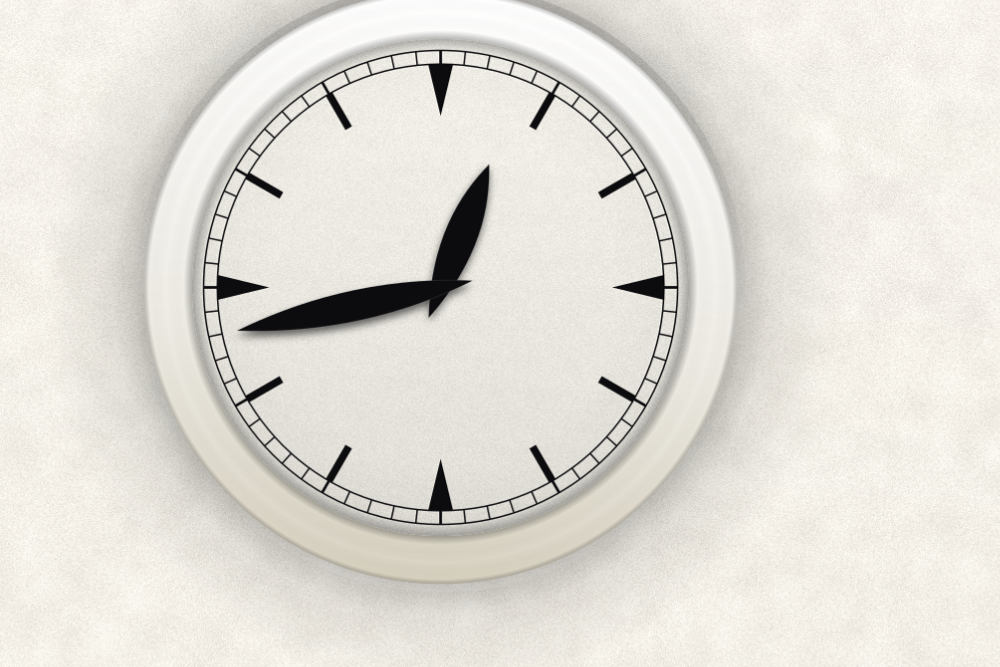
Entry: 12 h 43 min
